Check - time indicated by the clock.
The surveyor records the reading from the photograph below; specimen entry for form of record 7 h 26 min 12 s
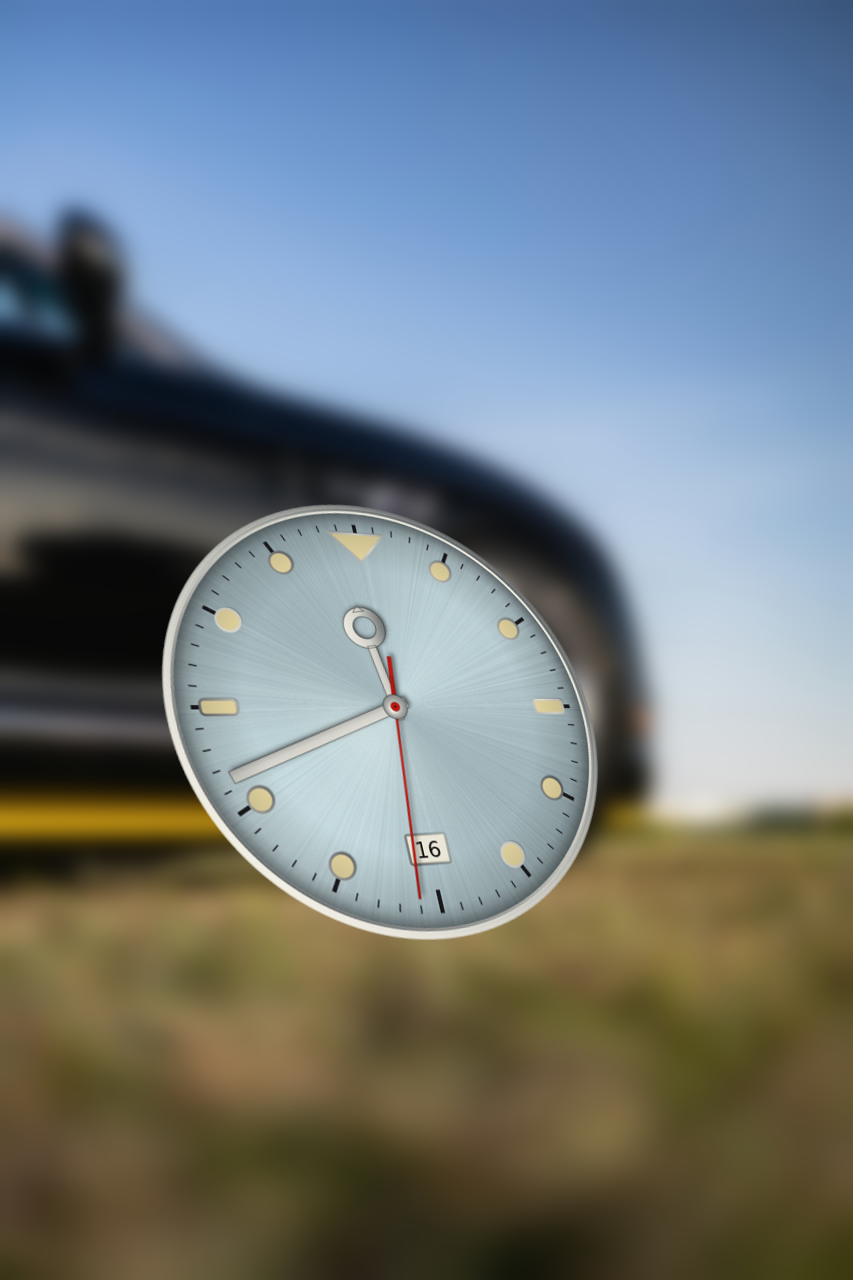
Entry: 11 h 41 min 31 s
